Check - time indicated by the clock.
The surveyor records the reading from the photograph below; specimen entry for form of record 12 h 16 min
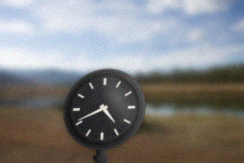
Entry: 4 h 41 min
